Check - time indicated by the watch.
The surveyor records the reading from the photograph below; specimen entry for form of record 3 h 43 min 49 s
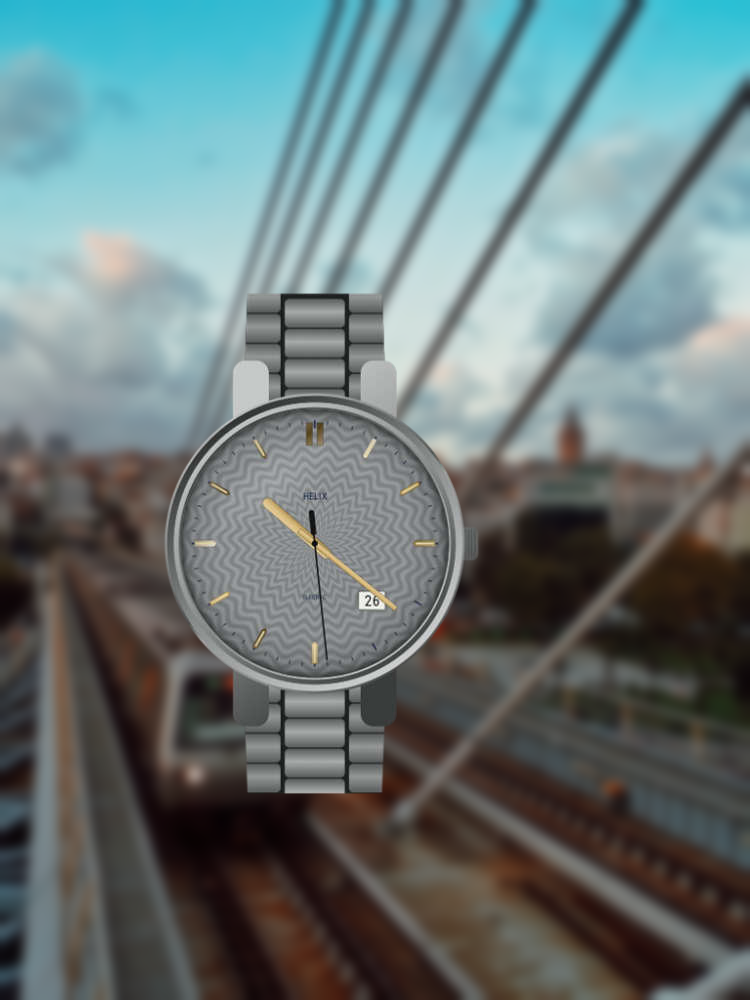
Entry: 10 h 21 min 29 s
